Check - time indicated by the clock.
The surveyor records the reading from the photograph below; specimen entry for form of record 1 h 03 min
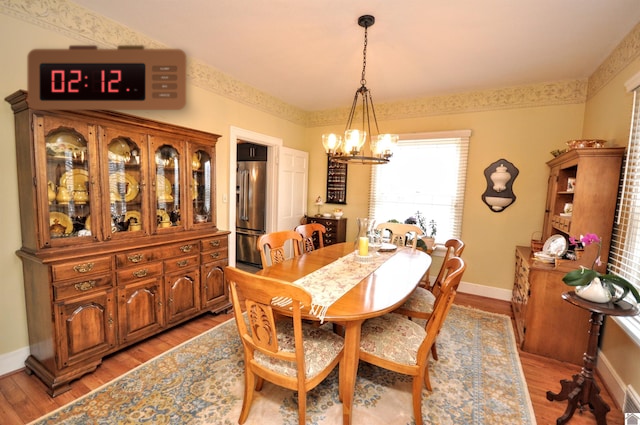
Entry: 2 h 12 min
